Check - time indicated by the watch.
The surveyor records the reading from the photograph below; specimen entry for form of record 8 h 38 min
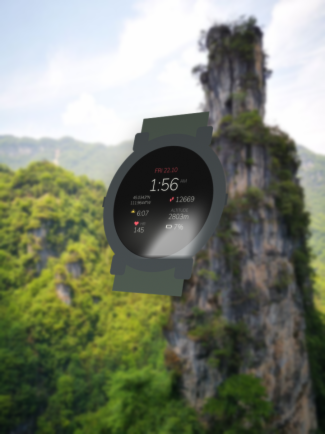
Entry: 1 h 56 min
